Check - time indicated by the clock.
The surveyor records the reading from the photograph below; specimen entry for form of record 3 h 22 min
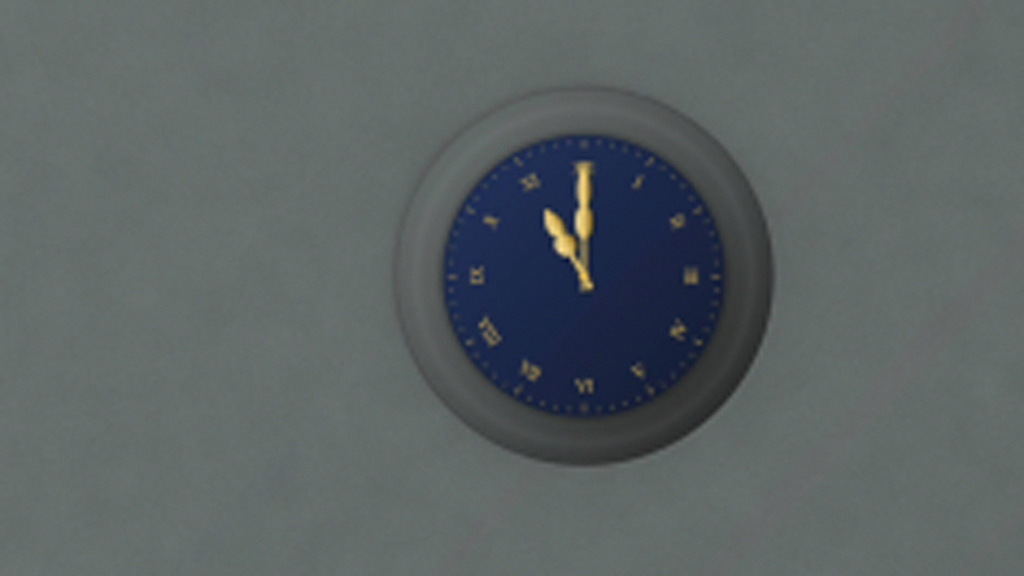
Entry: 11 h 00 min
